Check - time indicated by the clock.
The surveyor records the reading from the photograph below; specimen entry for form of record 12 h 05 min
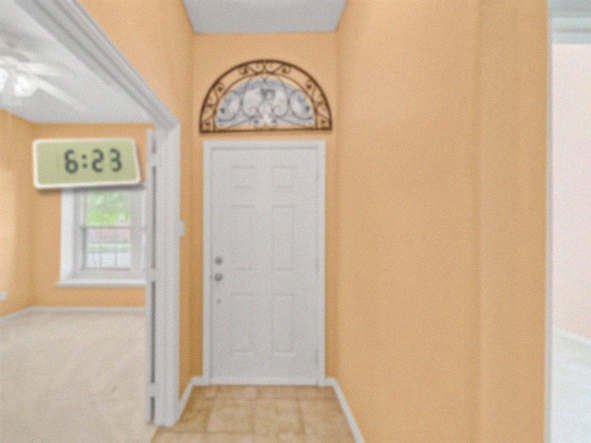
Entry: 6 h 23 min
